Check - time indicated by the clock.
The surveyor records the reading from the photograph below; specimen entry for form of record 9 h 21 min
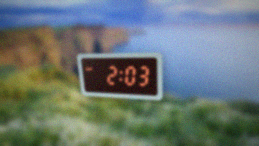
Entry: 2 h 03 min
